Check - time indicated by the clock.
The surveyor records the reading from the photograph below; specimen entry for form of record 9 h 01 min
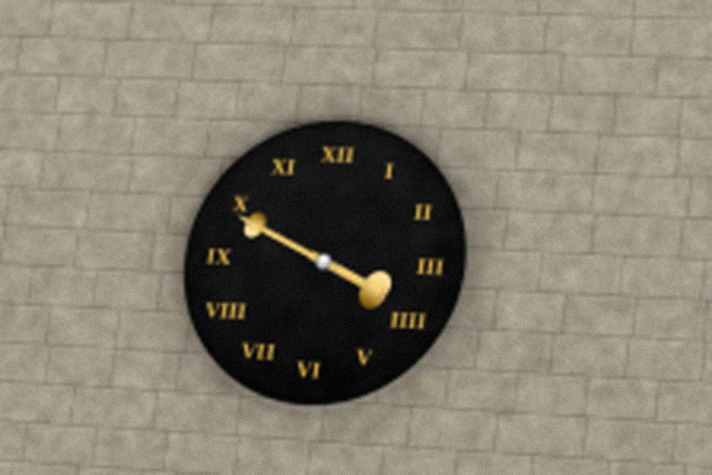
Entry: 3 h 49 min
